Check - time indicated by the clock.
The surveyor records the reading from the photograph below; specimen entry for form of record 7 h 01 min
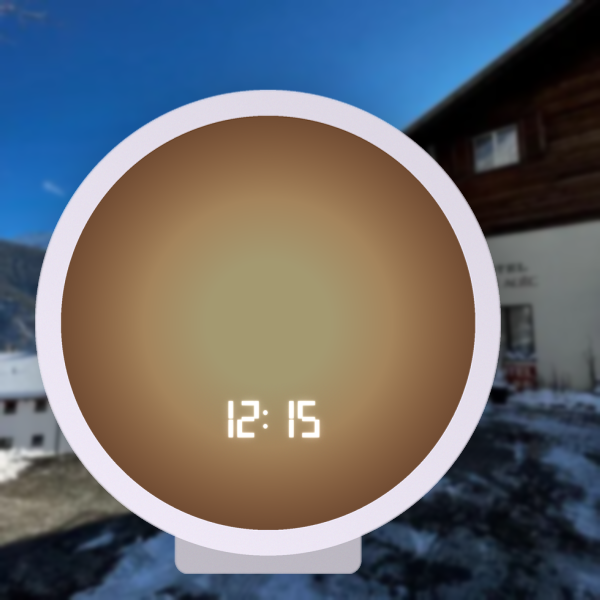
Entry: 12 h 15 min
